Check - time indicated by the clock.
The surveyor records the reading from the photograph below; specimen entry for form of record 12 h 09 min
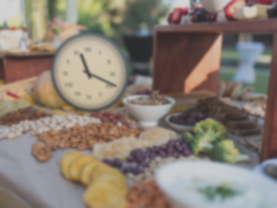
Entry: 11 h 19 min
